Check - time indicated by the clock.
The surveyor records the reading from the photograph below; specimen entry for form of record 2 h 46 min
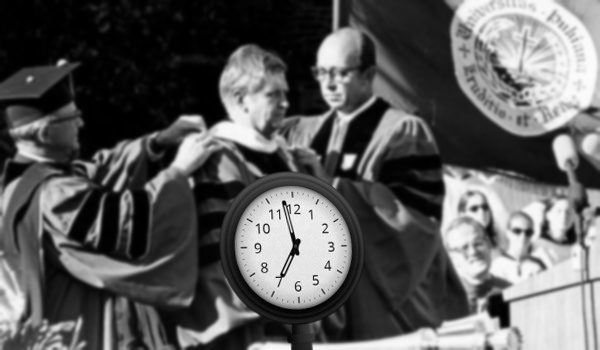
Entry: 6 h 58 min
